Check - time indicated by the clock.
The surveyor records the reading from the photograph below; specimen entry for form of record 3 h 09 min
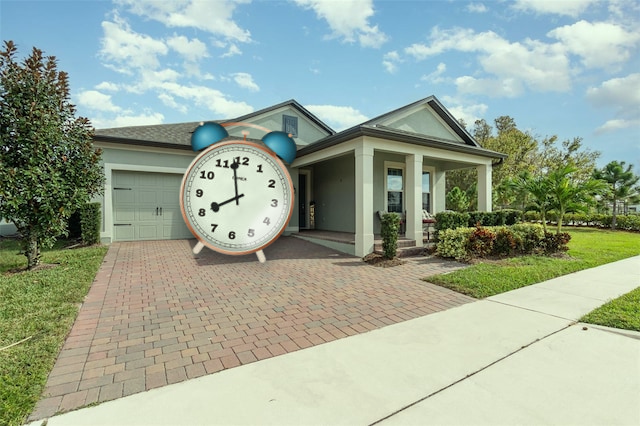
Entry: 7 h 58 min
